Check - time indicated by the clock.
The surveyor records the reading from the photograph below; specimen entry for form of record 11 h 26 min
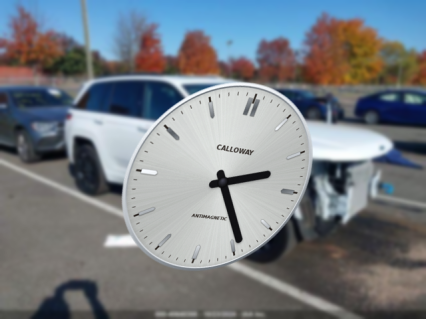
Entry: 2 h 24 min
